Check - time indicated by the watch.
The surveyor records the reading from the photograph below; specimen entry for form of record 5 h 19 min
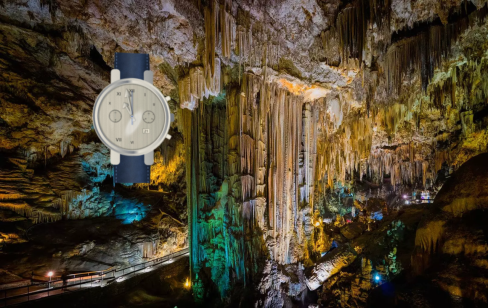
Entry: 10 h 58 min
